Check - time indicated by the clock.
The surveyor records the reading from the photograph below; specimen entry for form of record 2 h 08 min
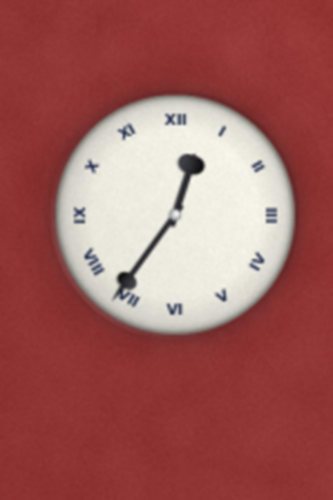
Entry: 12 h 36 min
